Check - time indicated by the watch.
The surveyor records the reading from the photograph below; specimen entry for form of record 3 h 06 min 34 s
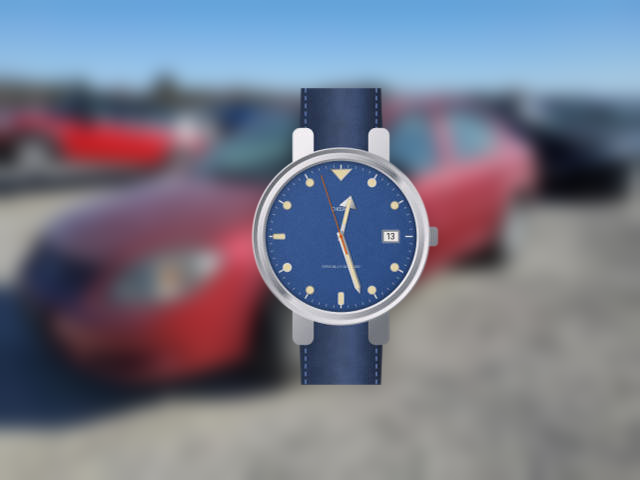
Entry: 12 h 26 min 57 s
